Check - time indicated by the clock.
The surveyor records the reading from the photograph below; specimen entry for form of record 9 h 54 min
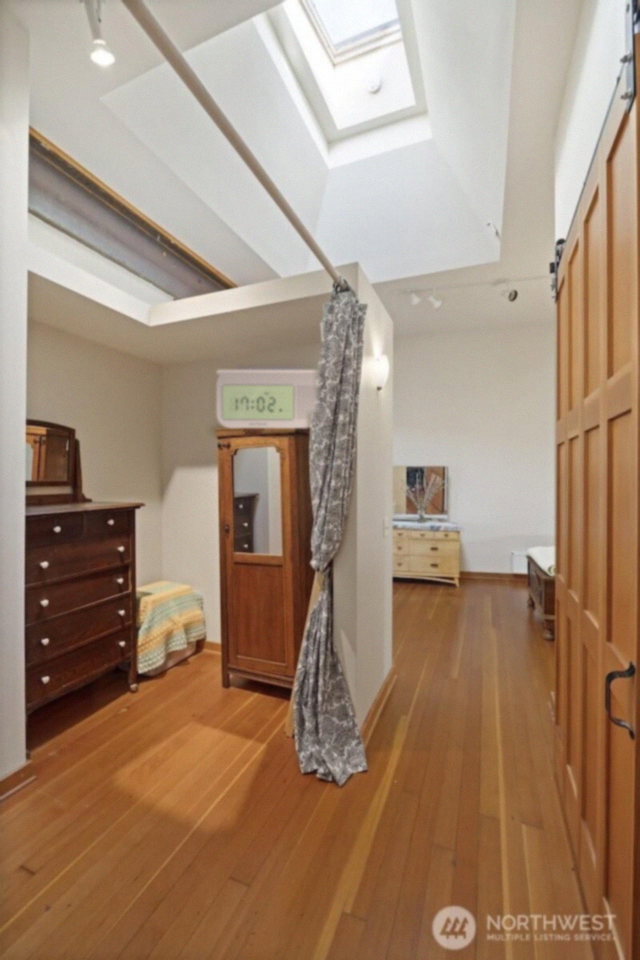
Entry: 17 h 02 min
